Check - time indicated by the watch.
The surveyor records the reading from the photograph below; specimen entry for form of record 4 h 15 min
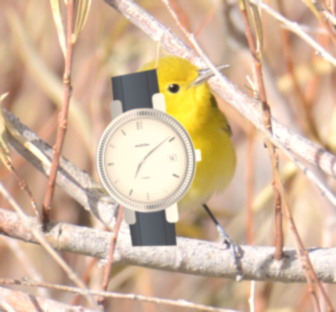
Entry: 7 h 09 min
